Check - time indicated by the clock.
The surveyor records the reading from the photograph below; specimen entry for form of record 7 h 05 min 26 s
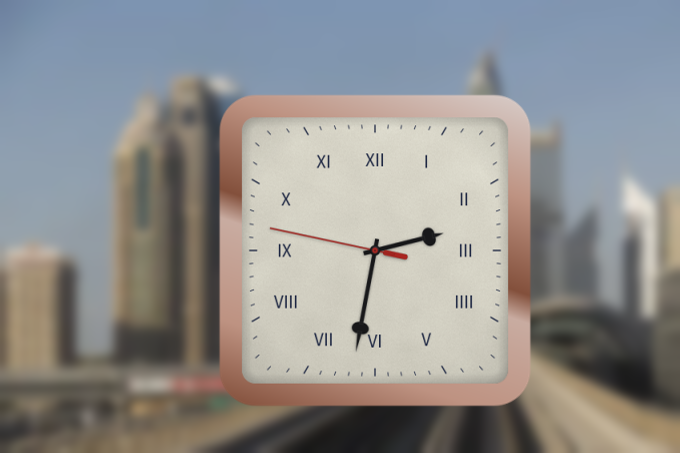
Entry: 2 h 31 min 47 s
